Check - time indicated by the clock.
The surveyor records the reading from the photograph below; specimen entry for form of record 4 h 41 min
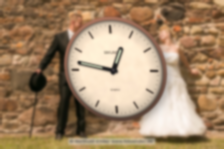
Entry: 12 h 47 min
